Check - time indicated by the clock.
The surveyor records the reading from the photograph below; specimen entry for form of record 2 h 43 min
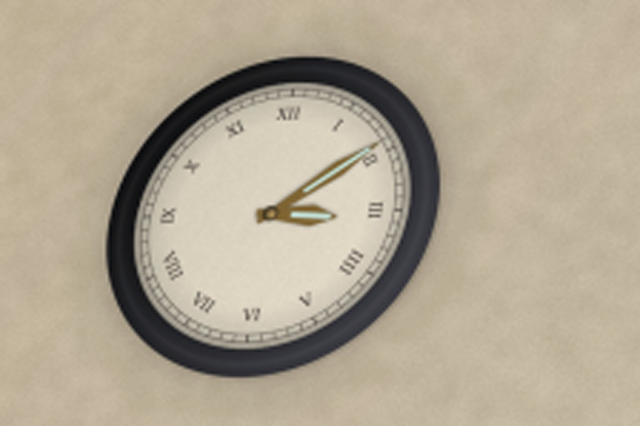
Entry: 3 h 09 min
